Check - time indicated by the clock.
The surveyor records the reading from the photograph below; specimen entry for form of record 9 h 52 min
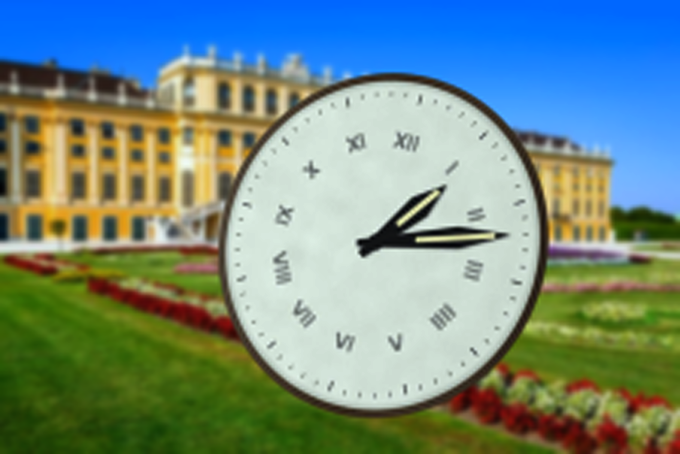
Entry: 1 h 12 min
